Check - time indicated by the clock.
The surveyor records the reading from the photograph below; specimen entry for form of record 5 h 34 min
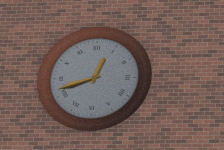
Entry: 12 h 42 min
